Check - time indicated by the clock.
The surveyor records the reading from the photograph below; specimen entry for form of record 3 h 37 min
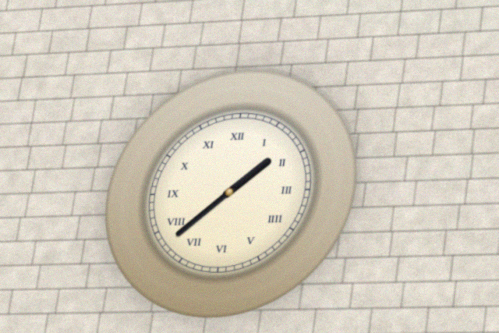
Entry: 1 h 38 min
